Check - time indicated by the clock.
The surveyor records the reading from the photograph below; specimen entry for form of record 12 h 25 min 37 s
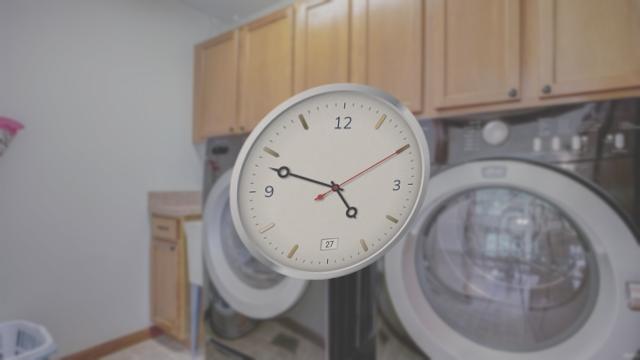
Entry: 4 h 48 min 10 s
